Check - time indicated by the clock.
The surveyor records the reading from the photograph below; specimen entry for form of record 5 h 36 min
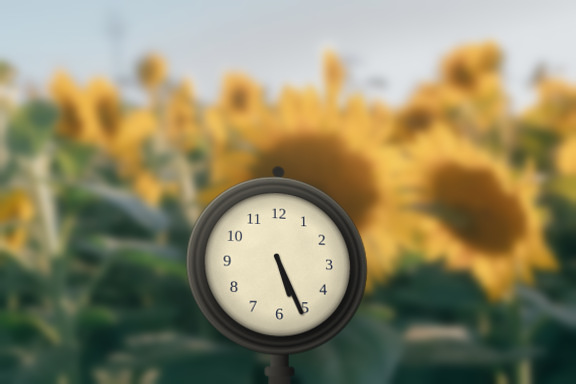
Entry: 5 h 26 min
